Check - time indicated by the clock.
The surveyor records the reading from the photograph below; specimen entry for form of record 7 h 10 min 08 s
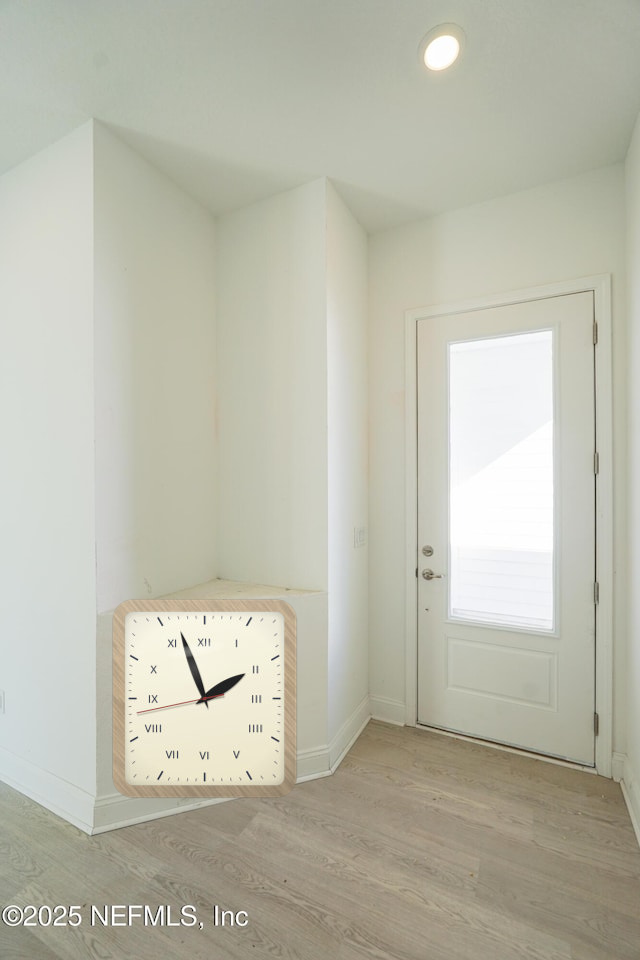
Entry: 1 h 56 min 43 s
